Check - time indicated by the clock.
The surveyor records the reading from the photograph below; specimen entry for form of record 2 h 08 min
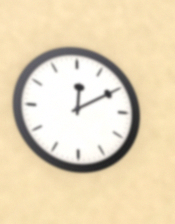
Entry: 12 h 10 min
